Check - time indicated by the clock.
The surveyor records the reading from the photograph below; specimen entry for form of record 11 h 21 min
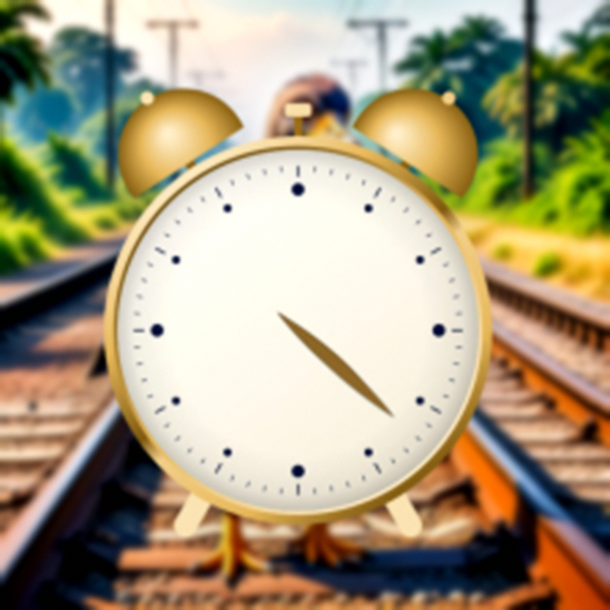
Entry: 4 h 22 min
